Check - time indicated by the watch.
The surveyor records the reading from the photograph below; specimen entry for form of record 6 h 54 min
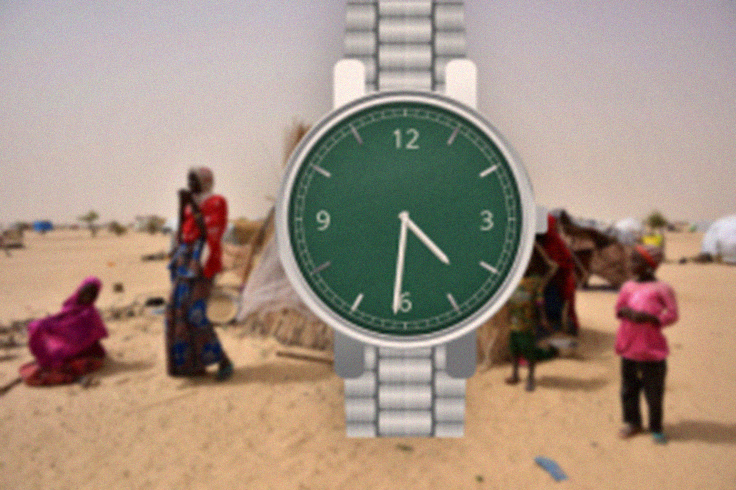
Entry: 4 h 31 min
